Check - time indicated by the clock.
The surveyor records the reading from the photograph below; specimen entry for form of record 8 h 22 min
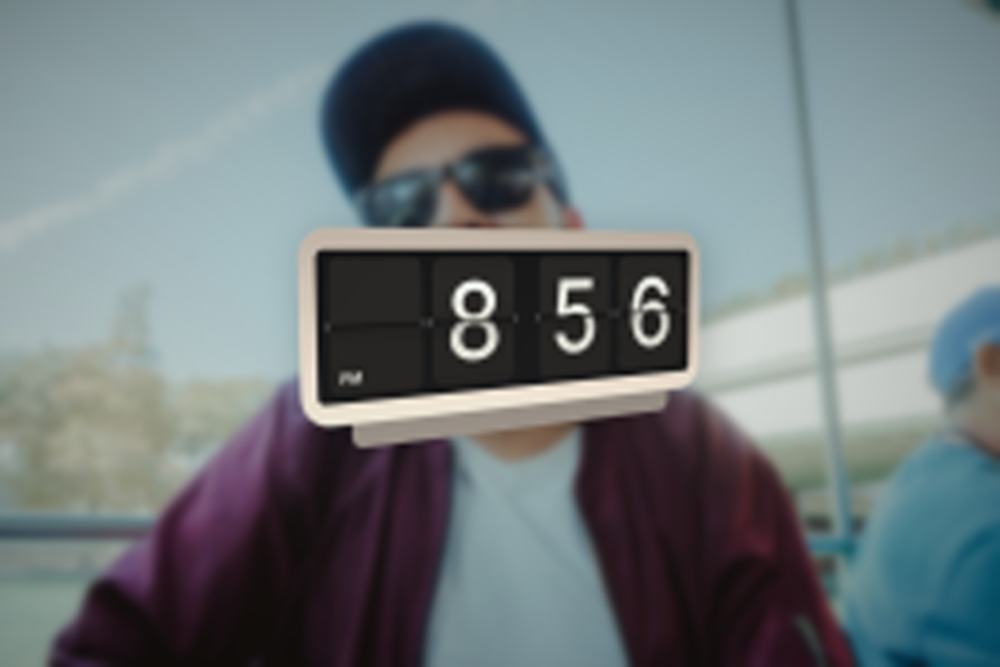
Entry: 8 h 56 min
